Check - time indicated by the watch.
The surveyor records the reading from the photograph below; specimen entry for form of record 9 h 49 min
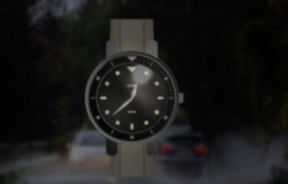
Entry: 12 h 38 min
